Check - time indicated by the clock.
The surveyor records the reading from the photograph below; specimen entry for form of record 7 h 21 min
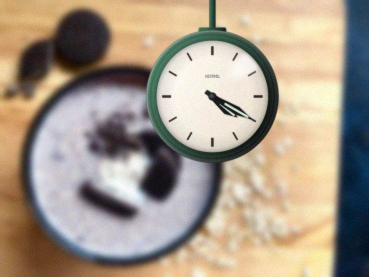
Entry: 4 h 20 min
